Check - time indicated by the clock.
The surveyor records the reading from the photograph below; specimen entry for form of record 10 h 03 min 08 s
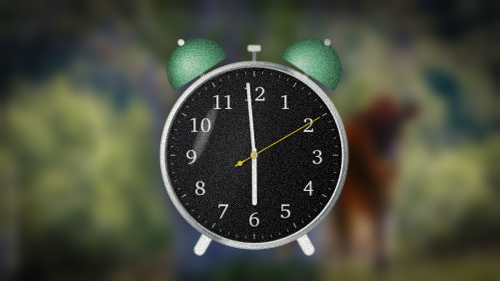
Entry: 5 h 59 min 10 s
